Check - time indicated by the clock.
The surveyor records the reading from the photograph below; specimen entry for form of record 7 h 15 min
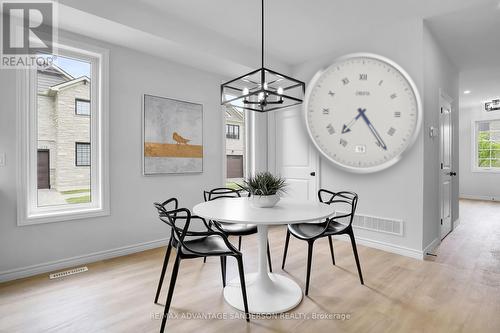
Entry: 7 h 24 min
